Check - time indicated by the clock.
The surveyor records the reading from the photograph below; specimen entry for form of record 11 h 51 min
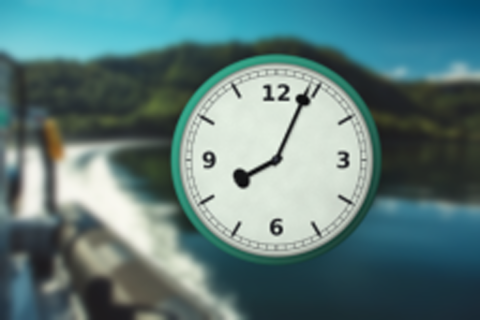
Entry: 8 h 04 min
